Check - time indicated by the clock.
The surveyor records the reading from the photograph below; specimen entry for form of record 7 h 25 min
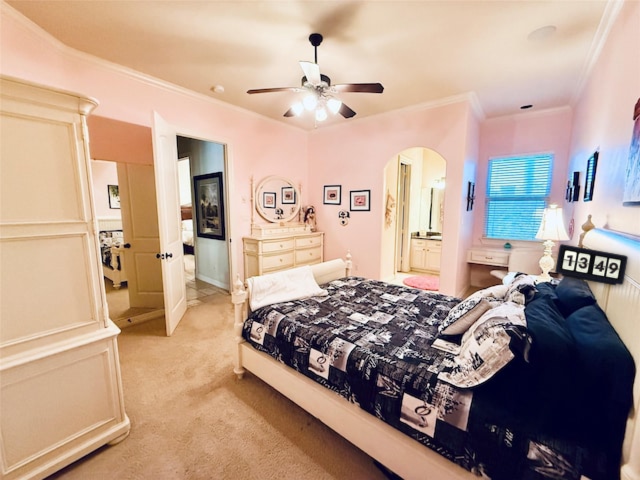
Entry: 13 h 49 min
